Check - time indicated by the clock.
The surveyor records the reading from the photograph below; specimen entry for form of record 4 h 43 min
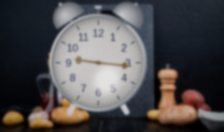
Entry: 9 h 16 min
